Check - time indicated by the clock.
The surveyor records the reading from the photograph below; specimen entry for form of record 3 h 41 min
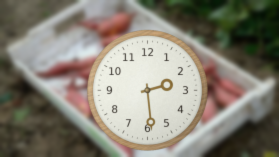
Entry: 2 h 29 min
